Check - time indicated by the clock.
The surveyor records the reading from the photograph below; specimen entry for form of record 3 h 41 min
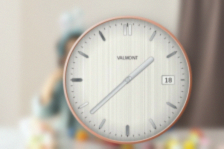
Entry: 1 h 38 min
